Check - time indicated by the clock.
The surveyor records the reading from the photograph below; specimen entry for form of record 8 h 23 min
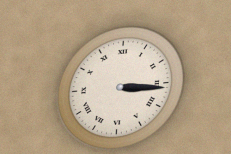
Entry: 3 h 16 min
